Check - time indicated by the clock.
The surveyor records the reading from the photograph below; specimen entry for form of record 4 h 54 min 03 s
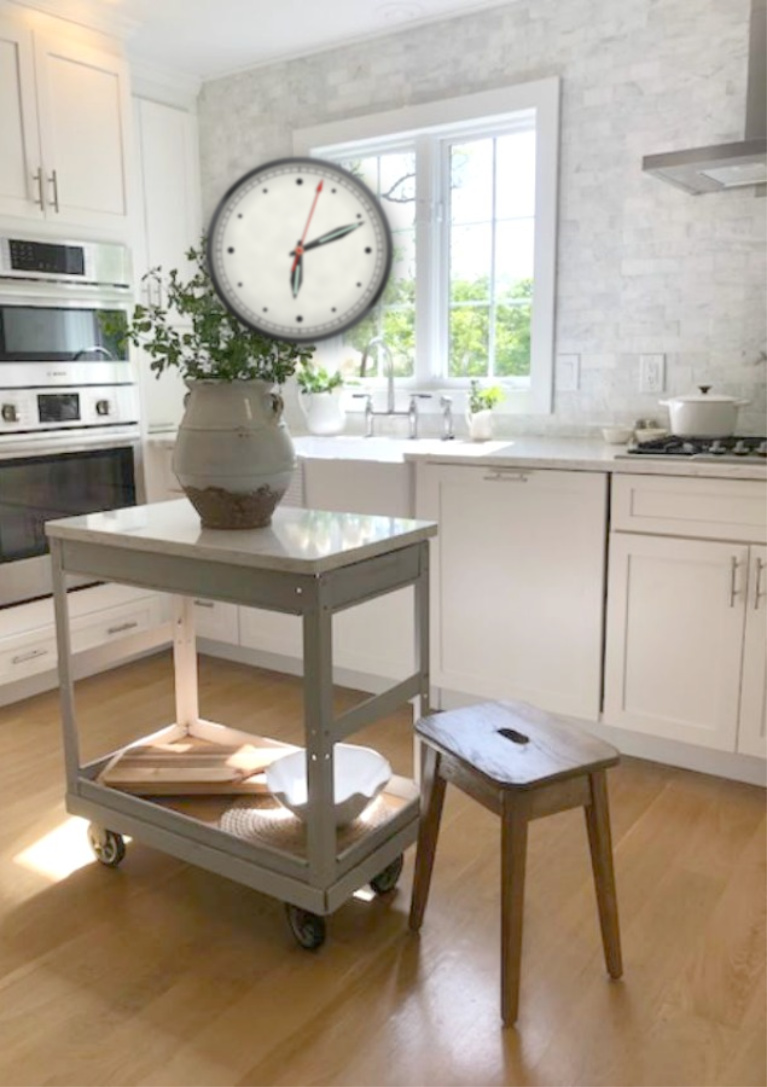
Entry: 6 h 11 min 03 s
